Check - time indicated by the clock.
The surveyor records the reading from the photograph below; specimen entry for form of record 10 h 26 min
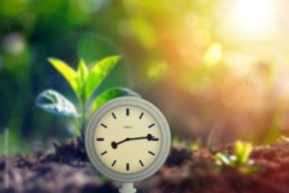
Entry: 8 h 14 min
